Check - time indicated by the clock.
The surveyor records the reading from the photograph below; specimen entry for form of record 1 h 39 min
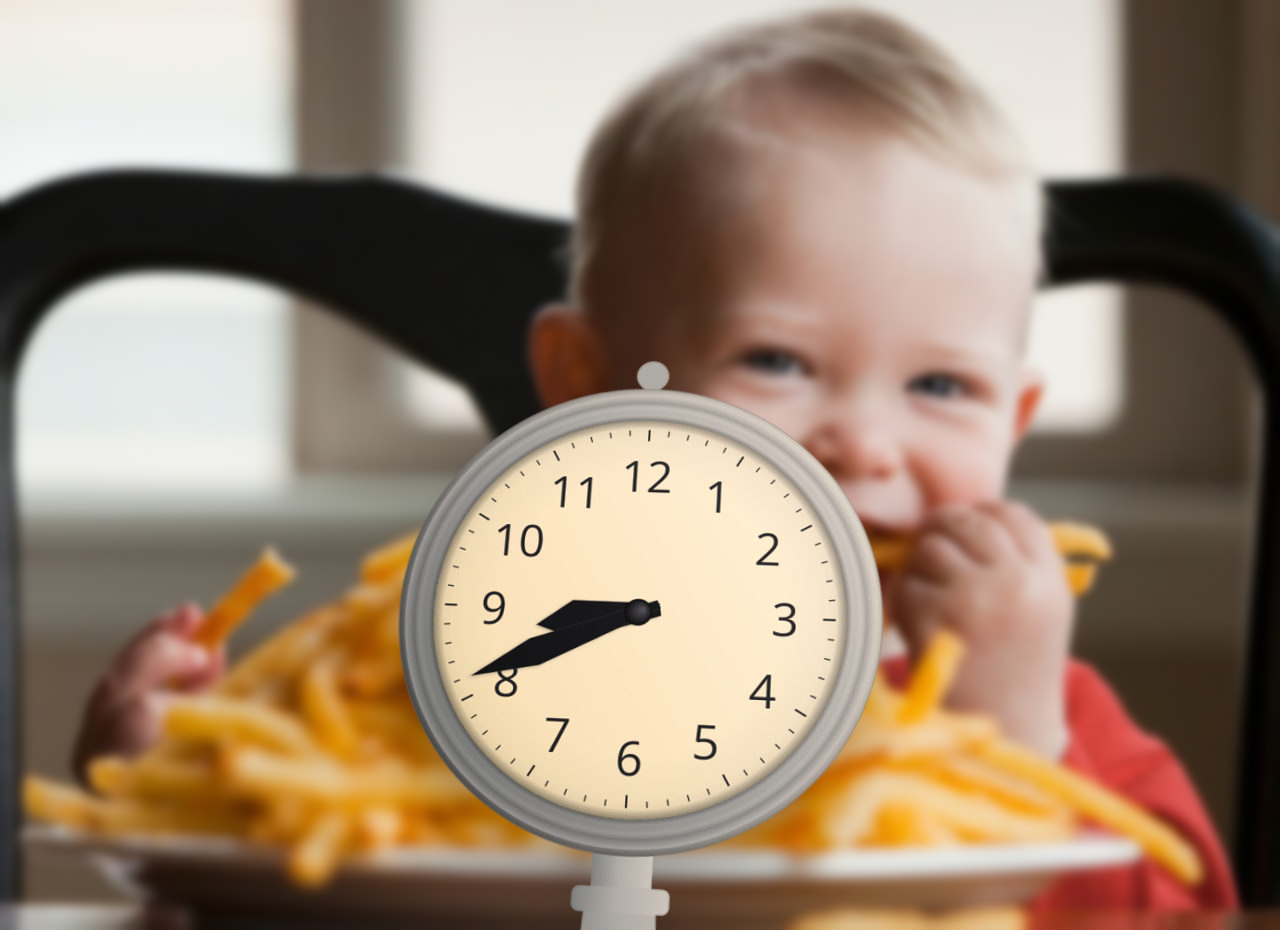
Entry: 8 h 41 min
